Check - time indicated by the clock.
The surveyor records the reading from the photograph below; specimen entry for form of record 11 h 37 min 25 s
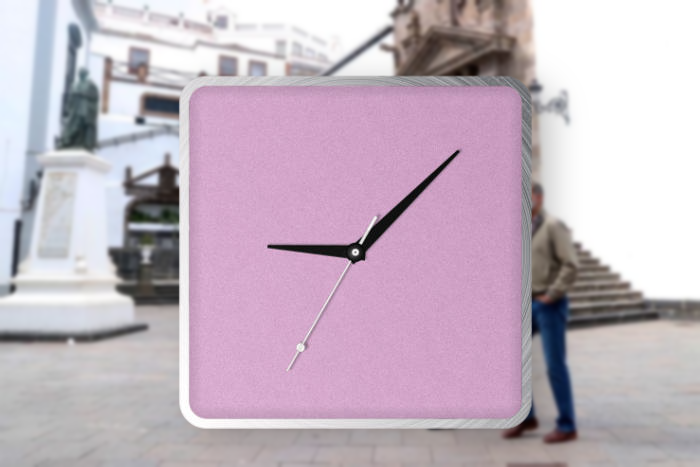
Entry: 9 h 07 min 35 s
